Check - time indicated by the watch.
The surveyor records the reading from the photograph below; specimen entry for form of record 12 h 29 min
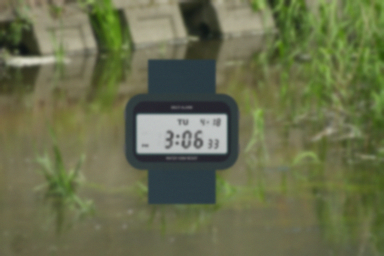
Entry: 3 h 06 min
